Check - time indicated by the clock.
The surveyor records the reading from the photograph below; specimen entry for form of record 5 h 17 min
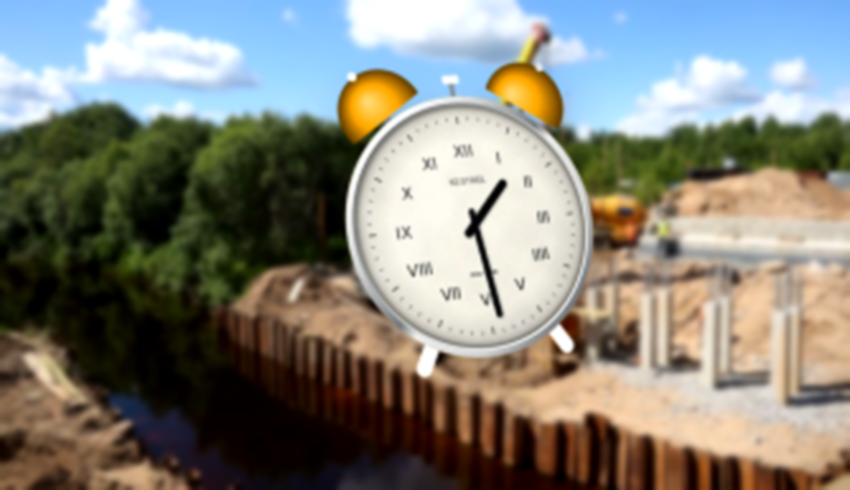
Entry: 1 h 29 min
